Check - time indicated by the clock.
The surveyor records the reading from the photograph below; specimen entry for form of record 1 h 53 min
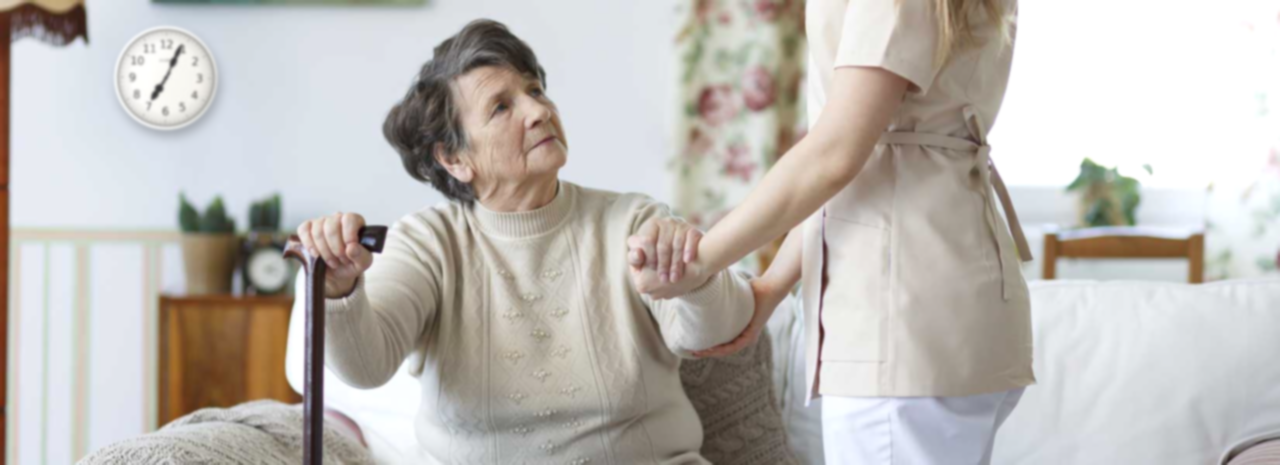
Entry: 7 h 04 min
